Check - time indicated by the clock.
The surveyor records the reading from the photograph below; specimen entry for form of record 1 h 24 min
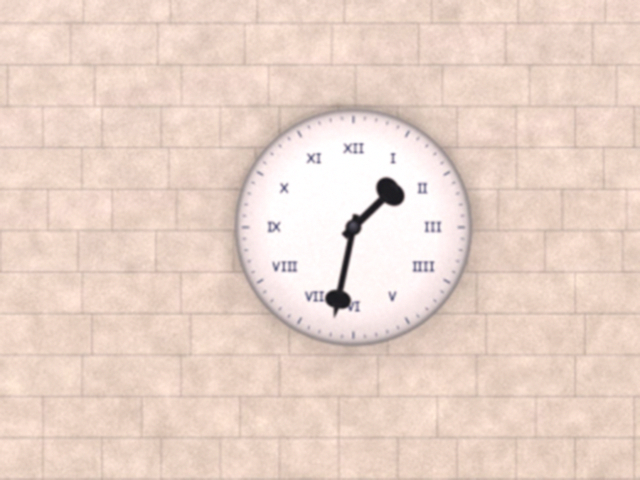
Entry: 1 h 32 min
